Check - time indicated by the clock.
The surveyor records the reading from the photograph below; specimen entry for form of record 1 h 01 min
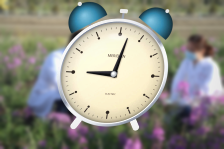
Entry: 9 h 02 min
